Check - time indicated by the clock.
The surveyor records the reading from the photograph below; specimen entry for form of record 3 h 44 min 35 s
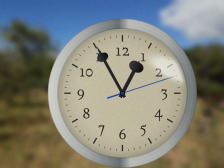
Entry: 12 h 55 min 12 s
